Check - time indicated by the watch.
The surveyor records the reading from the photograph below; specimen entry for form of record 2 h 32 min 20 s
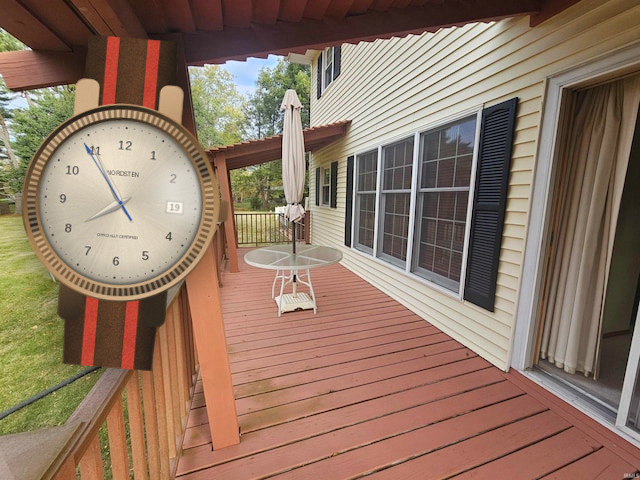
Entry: 7 h 54 min 54 s
